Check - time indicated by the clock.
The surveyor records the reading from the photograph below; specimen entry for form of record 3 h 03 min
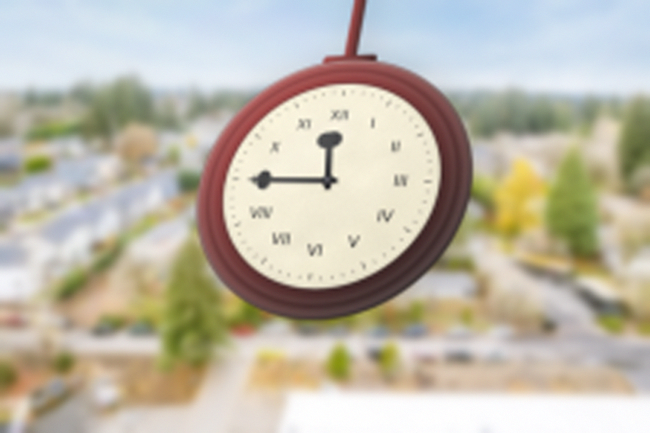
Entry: 11 h 45 min
